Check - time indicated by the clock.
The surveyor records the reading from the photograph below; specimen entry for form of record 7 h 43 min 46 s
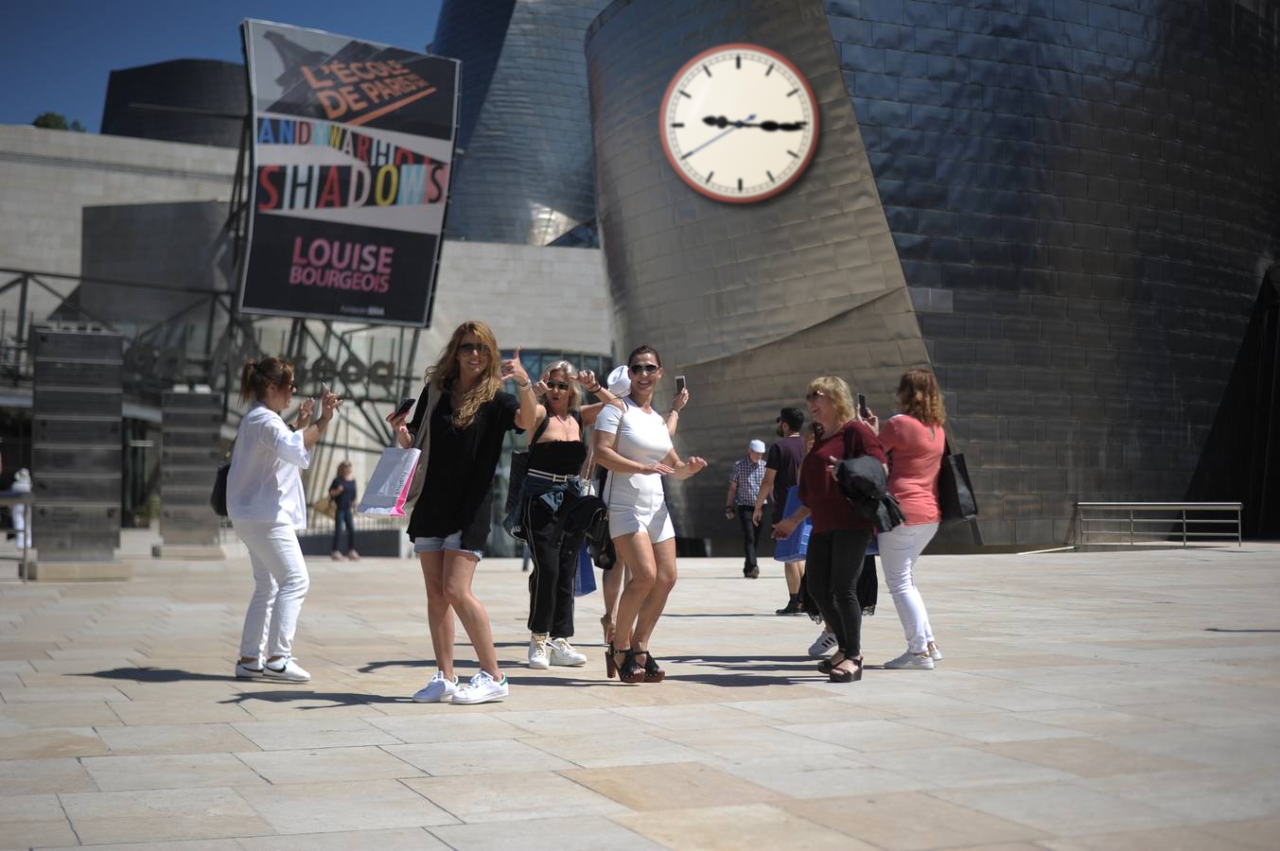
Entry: 9 h 15 min 40 s
